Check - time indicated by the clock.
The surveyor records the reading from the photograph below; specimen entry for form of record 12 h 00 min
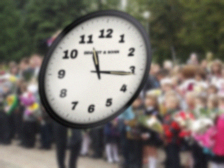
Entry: 11 h 16 min
